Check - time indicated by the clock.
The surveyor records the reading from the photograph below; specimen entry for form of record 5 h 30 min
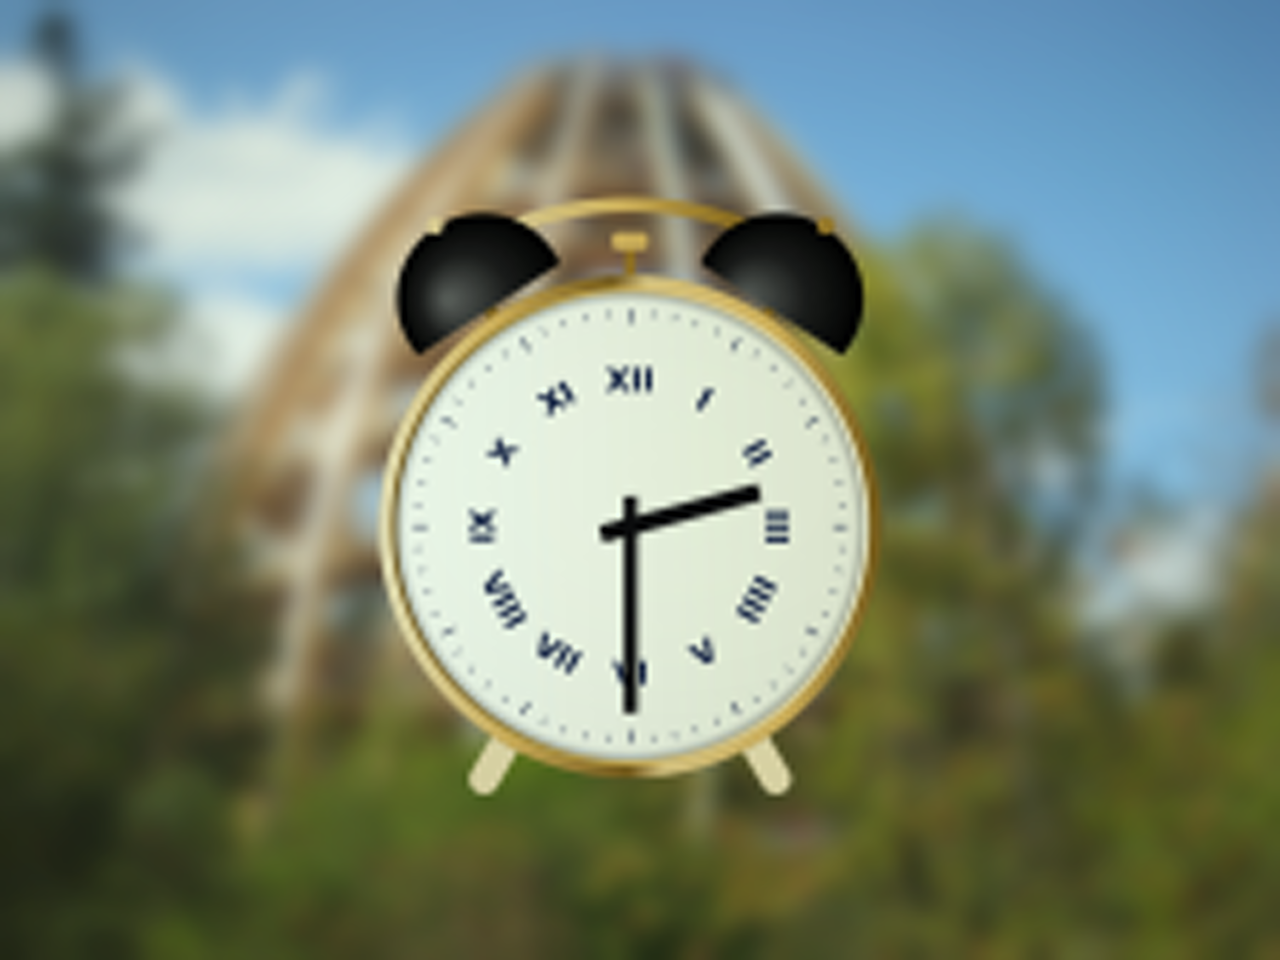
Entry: 2 h 30 min
